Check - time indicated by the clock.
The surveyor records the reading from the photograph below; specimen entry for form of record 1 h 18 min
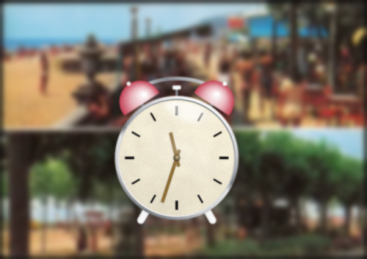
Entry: 11 h 33 min
